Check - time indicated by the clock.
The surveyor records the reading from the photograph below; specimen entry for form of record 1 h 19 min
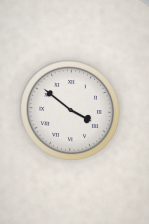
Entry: 3 h 51 min
